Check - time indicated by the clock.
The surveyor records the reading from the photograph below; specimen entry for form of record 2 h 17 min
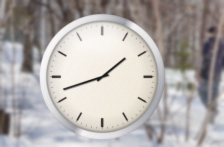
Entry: 1 h 42 min
